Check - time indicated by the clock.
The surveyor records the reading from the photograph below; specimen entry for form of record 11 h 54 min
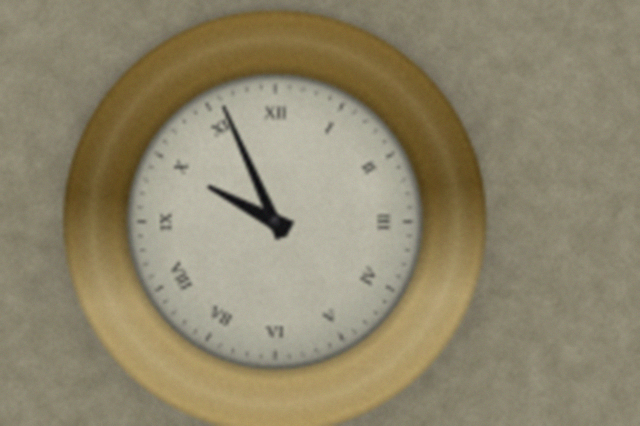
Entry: 9 h 56 min
